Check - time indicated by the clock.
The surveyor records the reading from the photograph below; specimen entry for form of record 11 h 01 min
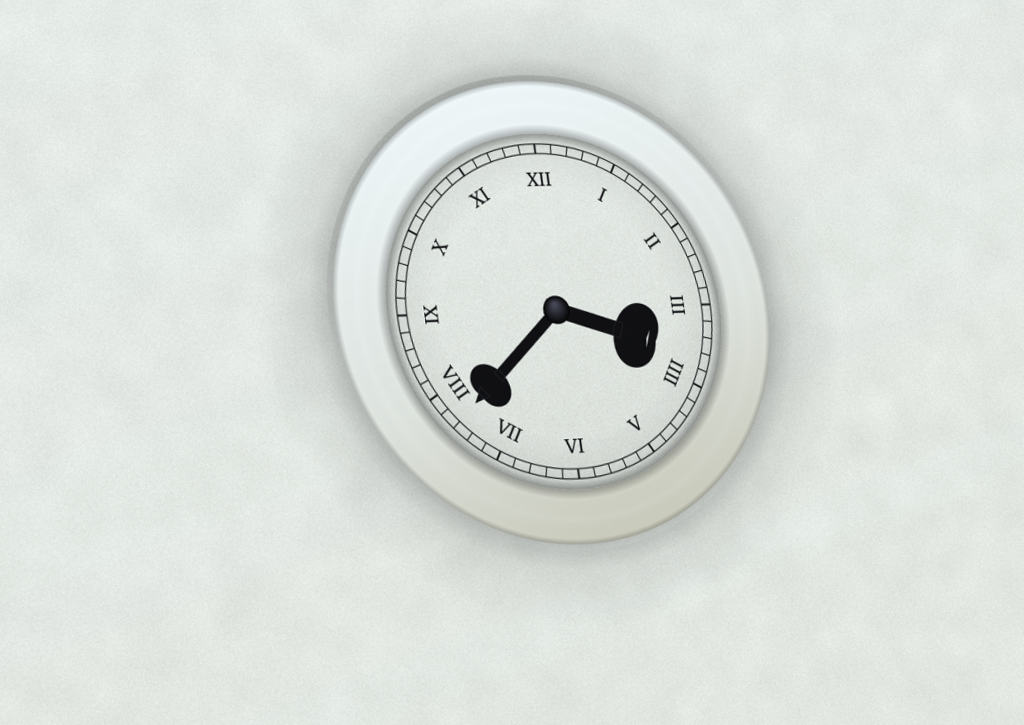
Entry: 3 h 38 min
